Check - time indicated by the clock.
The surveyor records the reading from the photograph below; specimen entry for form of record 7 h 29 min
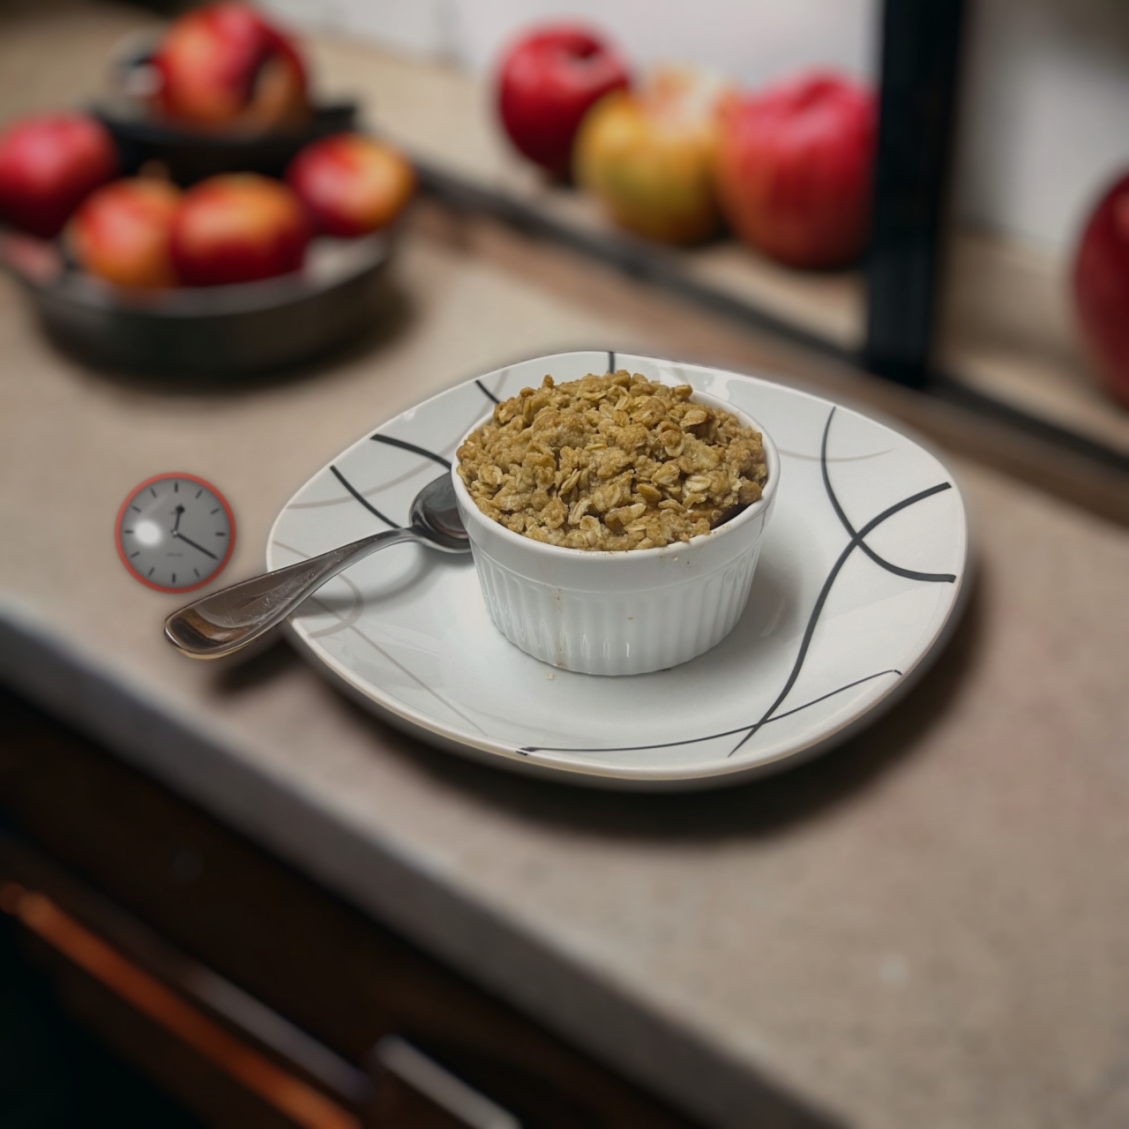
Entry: 12 h 20 min
